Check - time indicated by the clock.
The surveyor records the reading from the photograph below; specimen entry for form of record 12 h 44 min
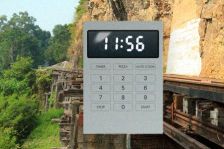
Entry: 11 h 56 min
